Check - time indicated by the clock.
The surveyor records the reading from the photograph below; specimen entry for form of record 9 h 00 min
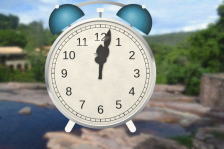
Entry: 12 h 02 min
